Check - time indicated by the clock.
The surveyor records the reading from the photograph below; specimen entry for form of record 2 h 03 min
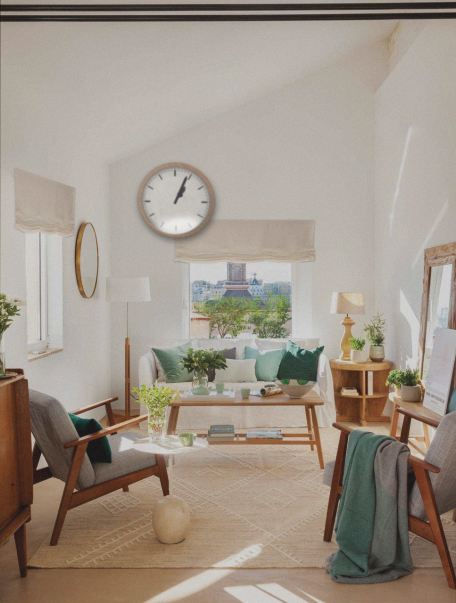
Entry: 1 h 04 min
